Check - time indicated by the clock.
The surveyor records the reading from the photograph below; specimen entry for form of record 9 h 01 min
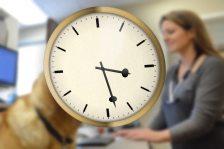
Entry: 3 h 28 min
